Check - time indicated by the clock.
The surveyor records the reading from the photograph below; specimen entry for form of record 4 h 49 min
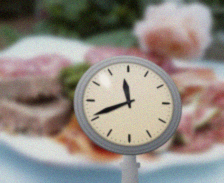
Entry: 11 h 41 min
